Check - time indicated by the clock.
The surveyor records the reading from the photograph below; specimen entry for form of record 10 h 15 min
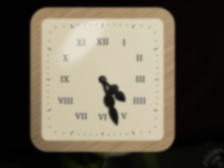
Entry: 4 h 27 min
